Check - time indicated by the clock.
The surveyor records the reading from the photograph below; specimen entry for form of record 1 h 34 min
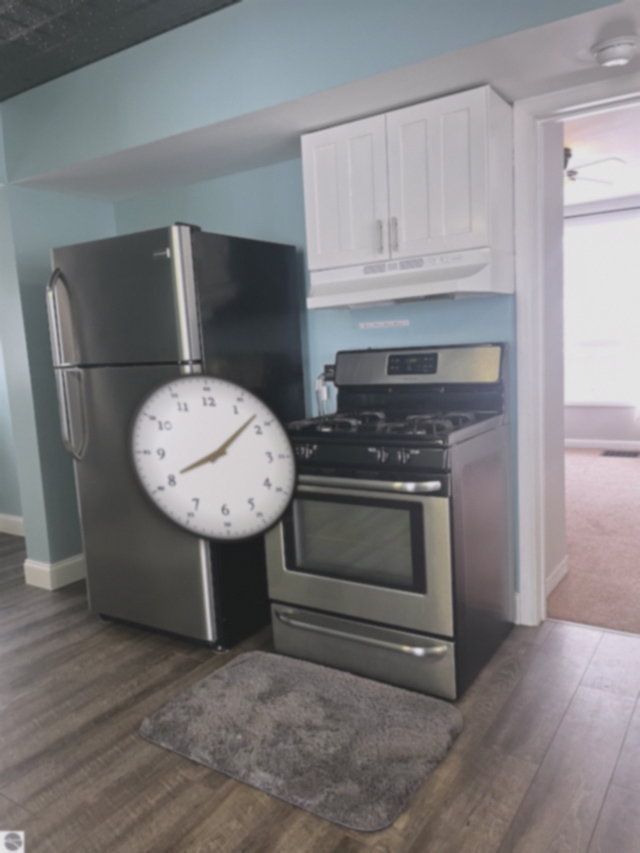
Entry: 8 h 08 min
